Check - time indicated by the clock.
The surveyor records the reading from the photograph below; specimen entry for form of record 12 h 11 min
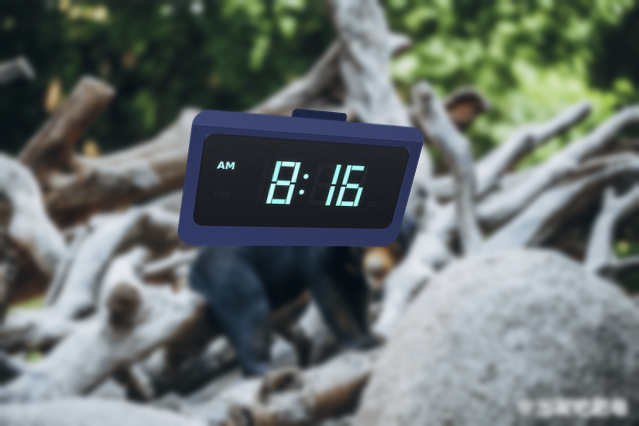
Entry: 8 h 16 min
